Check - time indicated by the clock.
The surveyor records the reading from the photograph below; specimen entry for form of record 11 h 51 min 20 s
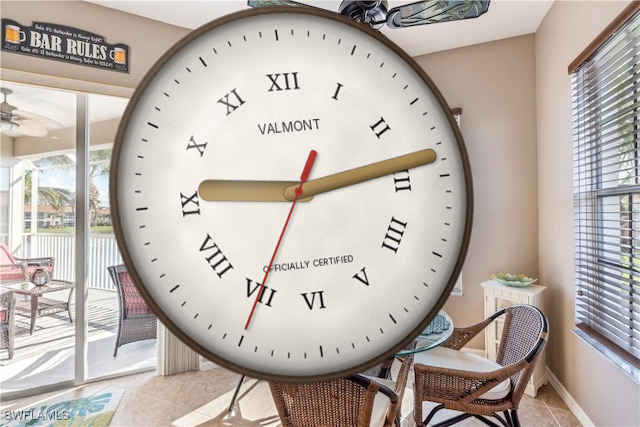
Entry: 9 h 13 min 35 s
